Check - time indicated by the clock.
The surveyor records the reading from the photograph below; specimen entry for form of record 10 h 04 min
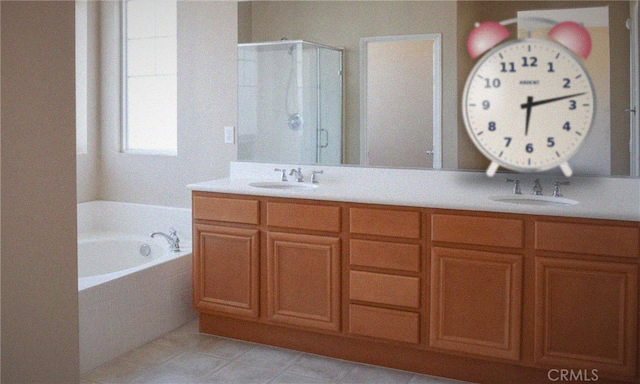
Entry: 6 h 13 min
